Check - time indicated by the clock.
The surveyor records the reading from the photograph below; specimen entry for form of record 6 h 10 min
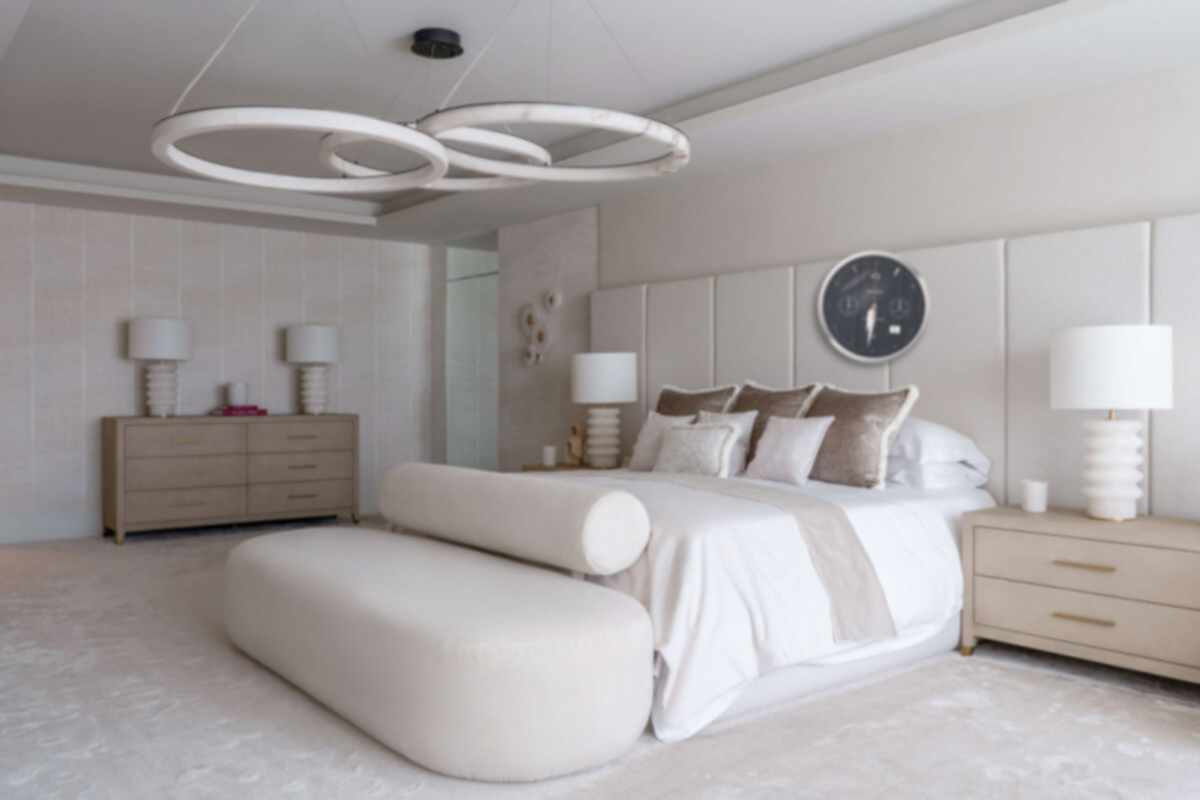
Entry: 6 h 31 min
